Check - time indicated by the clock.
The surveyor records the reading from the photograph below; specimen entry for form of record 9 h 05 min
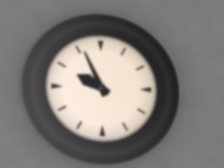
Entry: 9 h 56 min
